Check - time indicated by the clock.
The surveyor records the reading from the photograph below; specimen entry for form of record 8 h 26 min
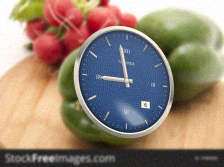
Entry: 8 h 58 min
